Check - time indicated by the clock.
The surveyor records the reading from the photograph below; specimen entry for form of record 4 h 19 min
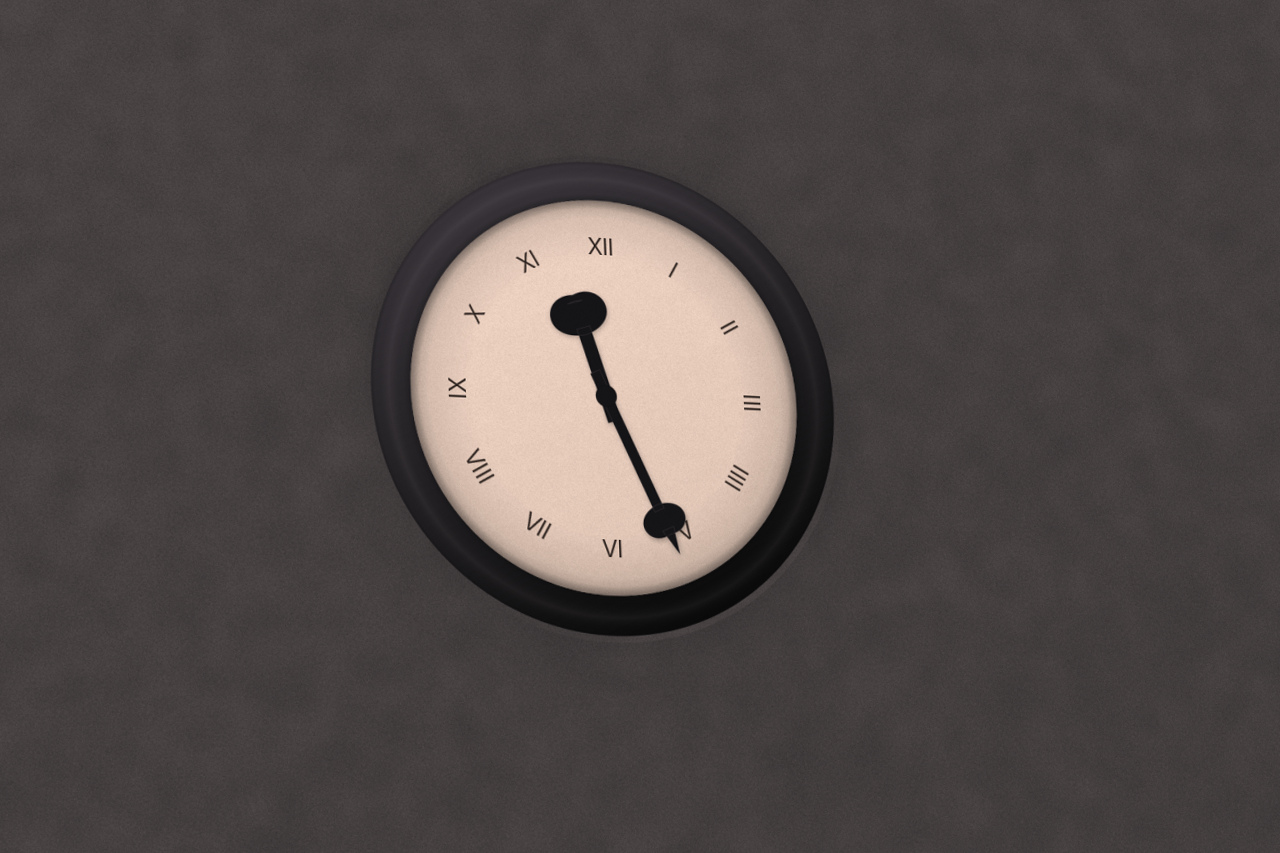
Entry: 11 h 26 min
